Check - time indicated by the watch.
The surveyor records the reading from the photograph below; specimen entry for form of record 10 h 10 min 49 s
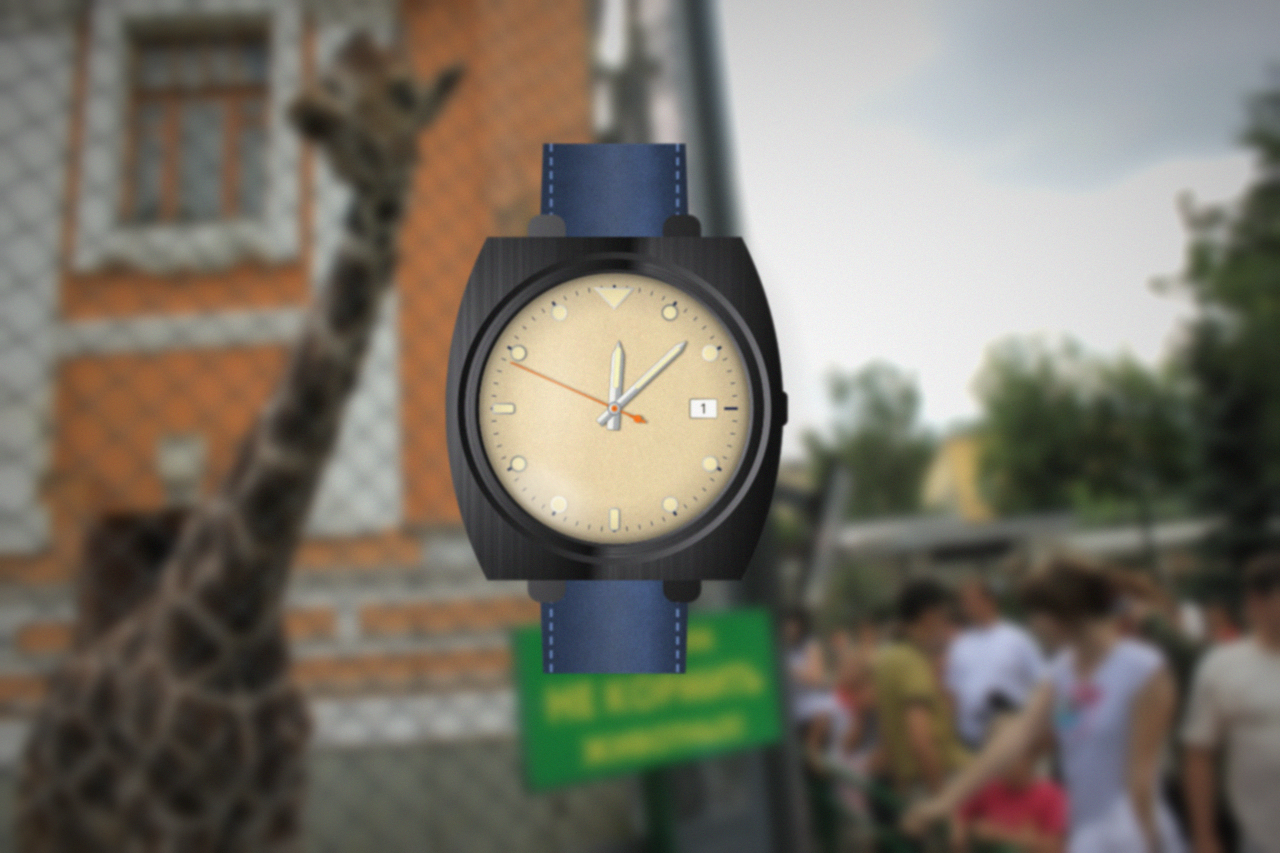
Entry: 12 h 07 min 49 s
